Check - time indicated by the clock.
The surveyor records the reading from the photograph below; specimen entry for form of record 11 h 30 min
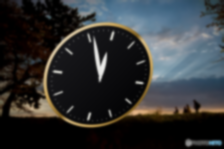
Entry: 11 h 56 min
